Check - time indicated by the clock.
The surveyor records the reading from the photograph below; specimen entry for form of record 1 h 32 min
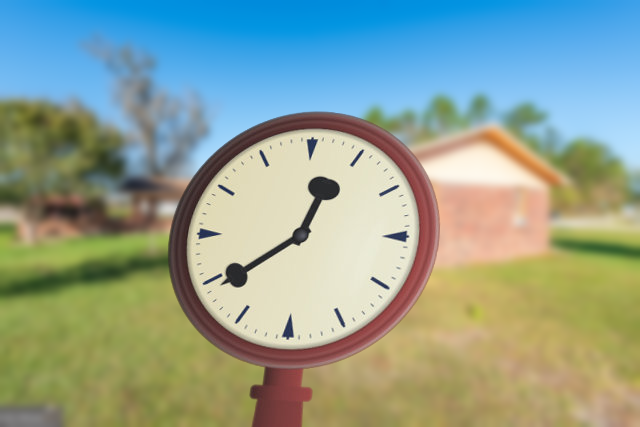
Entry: 12 h 39 min
